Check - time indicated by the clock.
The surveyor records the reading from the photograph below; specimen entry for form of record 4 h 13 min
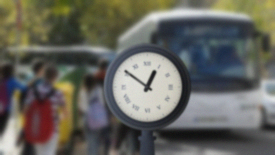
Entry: 12 h 51 min
